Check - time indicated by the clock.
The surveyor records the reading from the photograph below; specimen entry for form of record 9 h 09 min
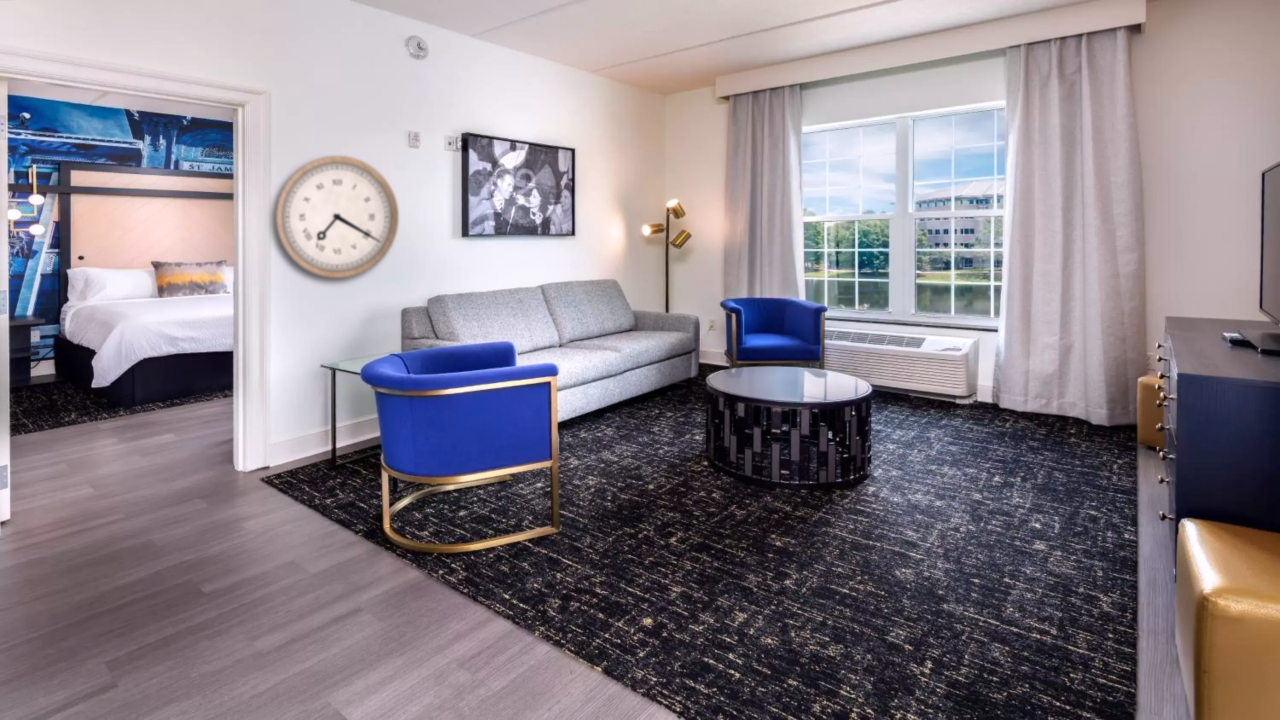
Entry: 7 h 20 min
